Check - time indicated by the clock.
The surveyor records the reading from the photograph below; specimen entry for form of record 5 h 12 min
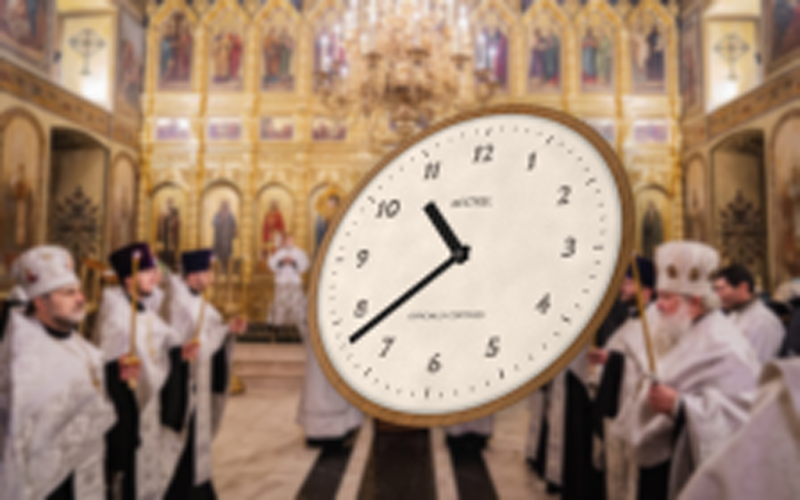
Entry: 10 h 38 min
